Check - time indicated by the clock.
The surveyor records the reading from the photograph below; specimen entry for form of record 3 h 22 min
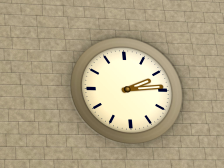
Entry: 2 h 14 min
